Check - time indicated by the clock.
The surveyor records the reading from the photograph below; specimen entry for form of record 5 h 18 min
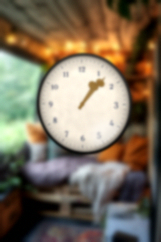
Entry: 1 h 07 min
